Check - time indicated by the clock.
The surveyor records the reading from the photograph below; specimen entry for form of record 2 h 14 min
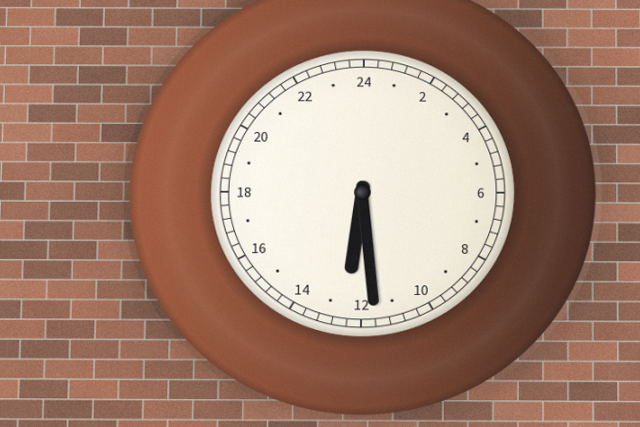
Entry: 12 h 29 min
